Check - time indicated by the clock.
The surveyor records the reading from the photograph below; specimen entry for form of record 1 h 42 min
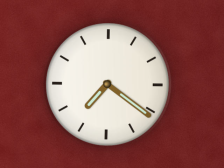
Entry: 7 h 21 min
